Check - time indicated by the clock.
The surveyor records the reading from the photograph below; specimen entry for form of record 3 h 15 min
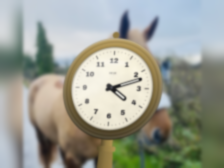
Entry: 4 h 12 min
